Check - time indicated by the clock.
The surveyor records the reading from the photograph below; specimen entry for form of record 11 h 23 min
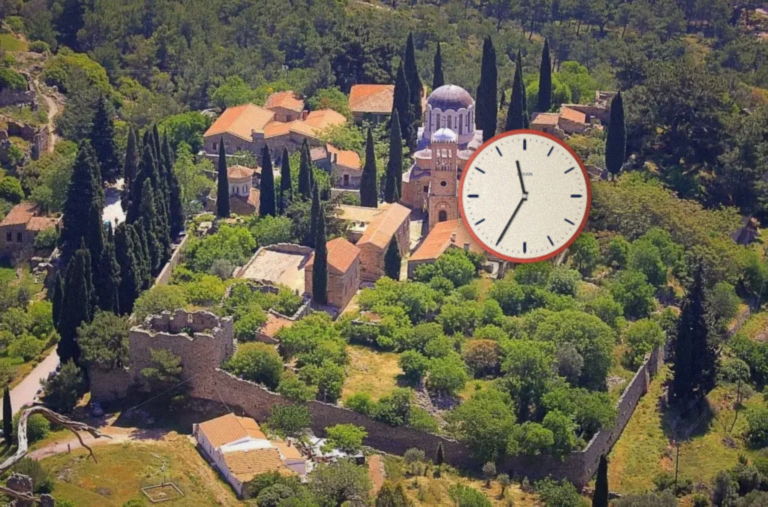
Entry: 11 h 35 min
